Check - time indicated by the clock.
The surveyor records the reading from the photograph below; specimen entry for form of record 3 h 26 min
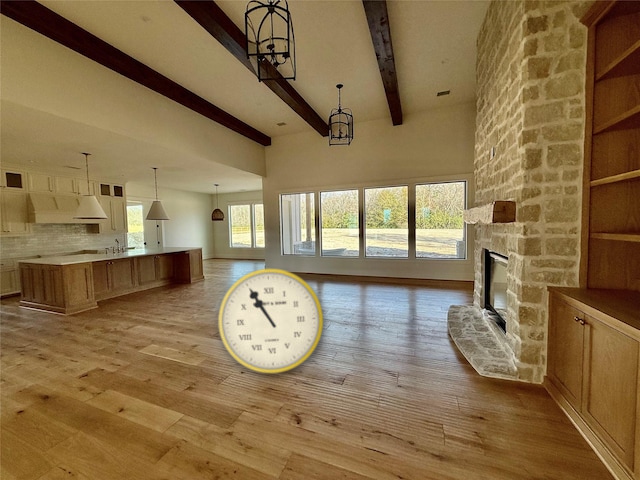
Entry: 10 h 55 min
